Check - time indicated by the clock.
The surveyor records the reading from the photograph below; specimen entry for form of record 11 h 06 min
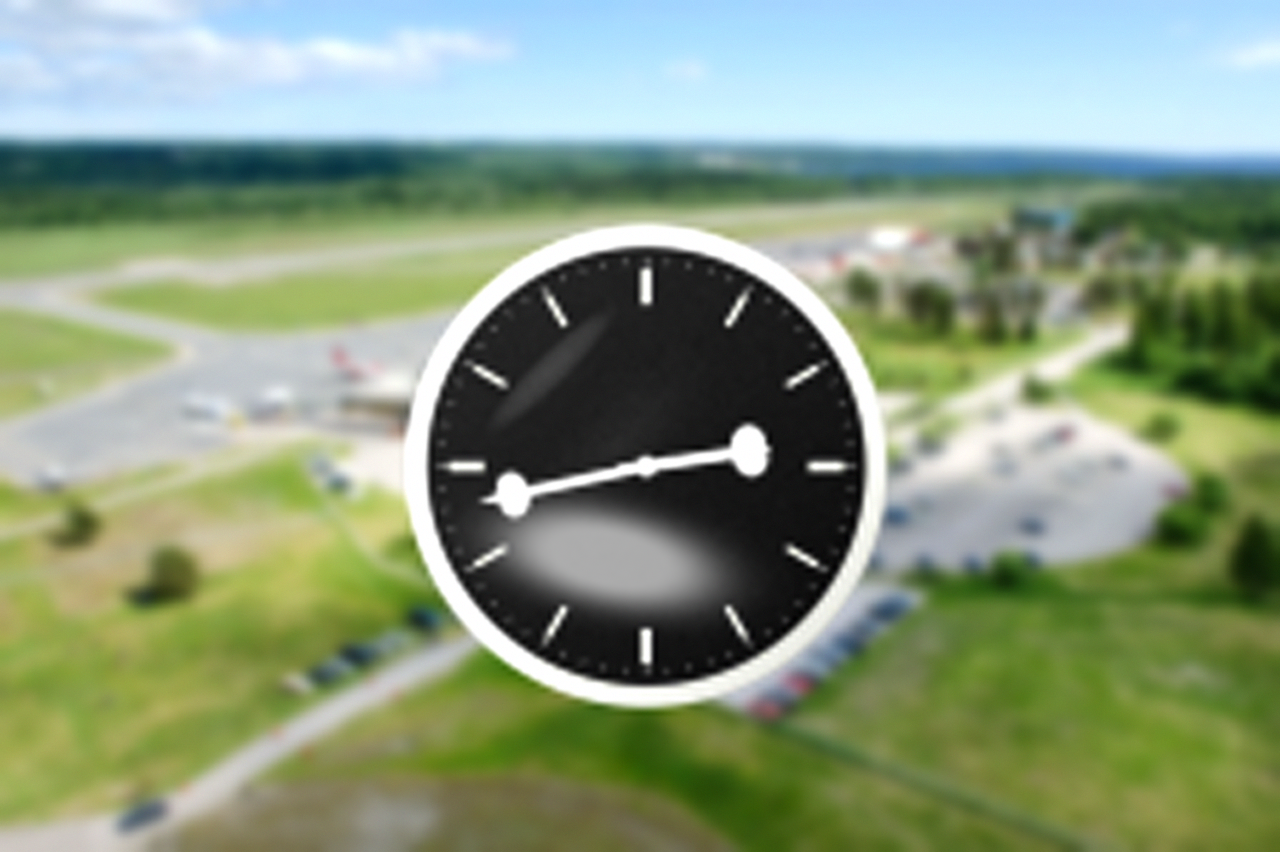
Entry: 2 h 43 min
